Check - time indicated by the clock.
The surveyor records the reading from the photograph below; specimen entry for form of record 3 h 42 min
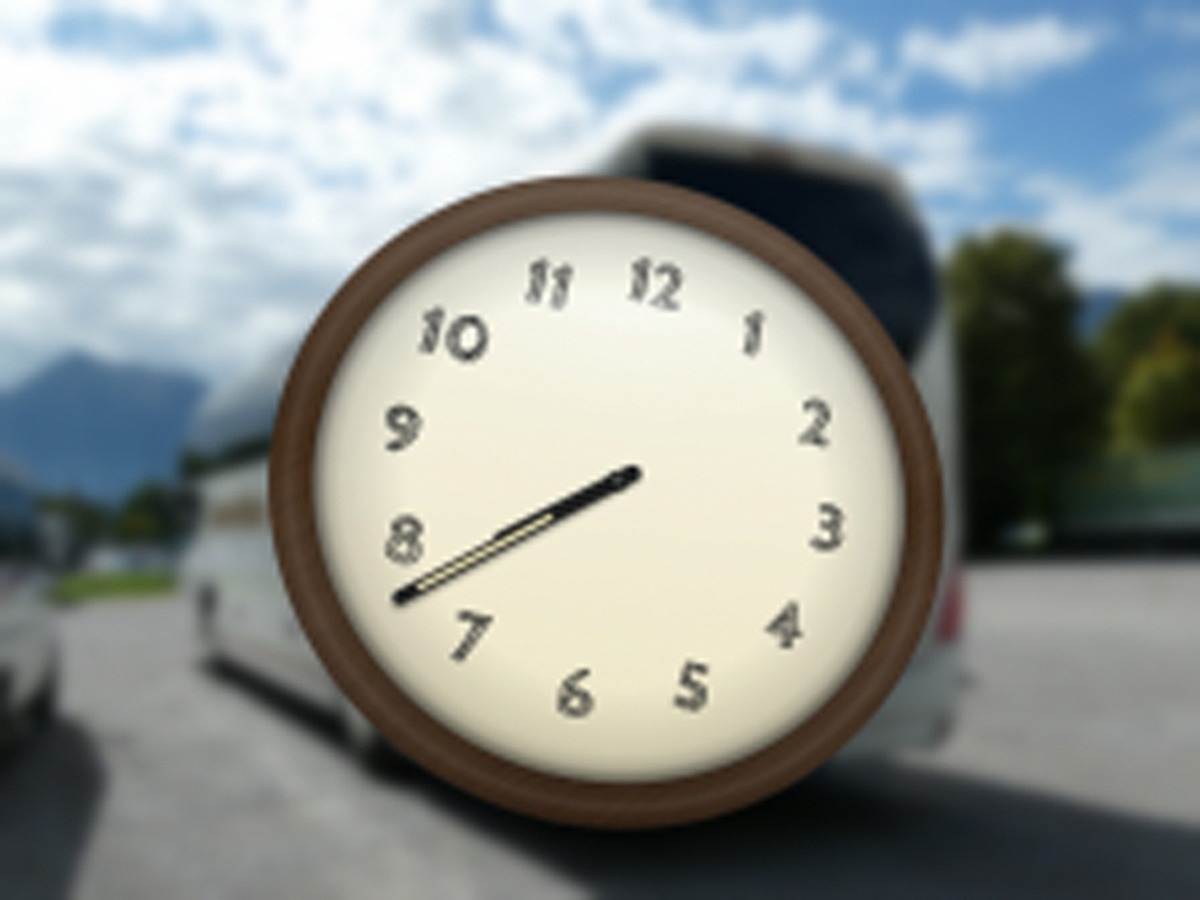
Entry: 7 h 38 min
